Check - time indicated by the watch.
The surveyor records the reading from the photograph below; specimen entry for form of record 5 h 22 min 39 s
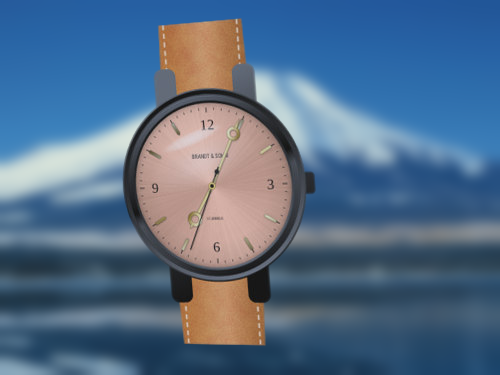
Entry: 7 h 04 min 34 s
